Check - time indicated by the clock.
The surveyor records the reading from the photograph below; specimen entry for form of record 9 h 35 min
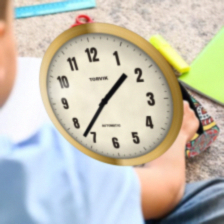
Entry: 1 h 37 min
